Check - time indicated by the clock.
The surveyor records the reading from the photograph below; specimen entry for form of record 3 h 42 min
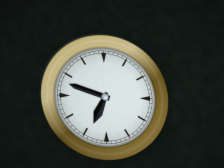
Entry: 6 h 48 min
